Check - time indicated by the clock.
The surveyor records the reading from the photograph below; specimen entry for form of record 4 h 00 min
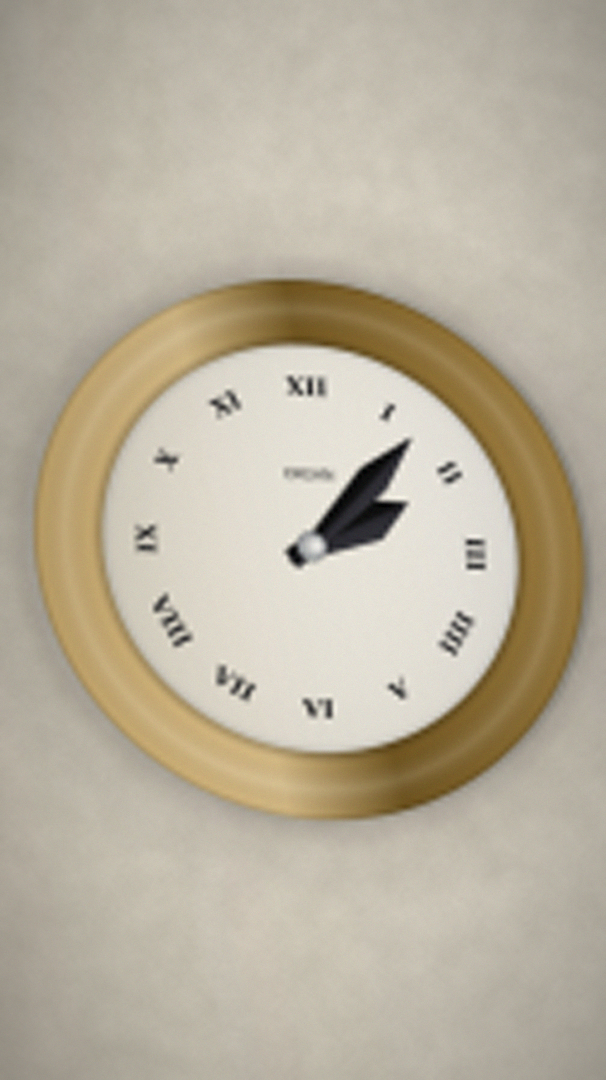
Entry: 2 h 07 min
